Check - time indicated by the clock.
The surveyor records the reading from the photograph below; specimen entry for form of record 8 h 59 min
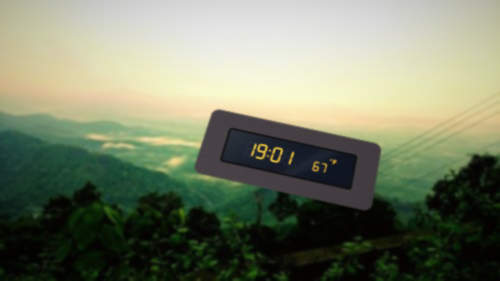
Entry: 19 h 01 min
